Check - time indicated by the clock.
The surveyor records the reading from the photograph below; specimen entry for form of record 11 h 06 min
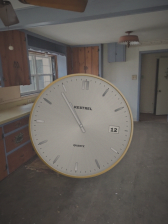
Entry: 10 h 54 min
